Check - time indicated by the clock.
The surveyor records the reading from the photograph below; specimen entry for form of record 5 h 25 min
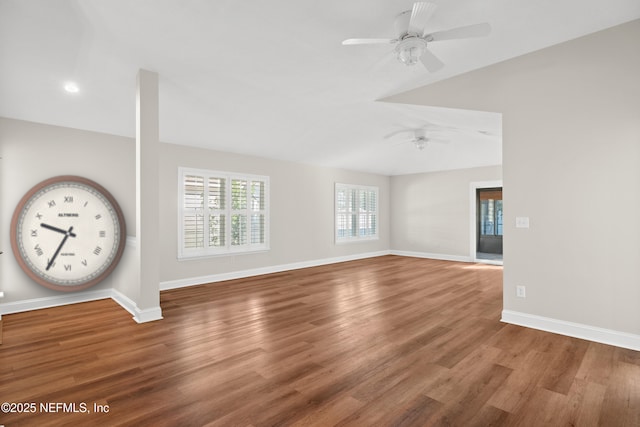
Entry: 9 h 35 min
